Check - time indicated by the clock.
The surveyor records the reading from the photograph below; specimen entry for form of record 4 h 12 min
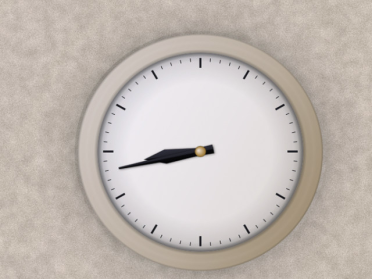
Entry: 8 h 43 min
